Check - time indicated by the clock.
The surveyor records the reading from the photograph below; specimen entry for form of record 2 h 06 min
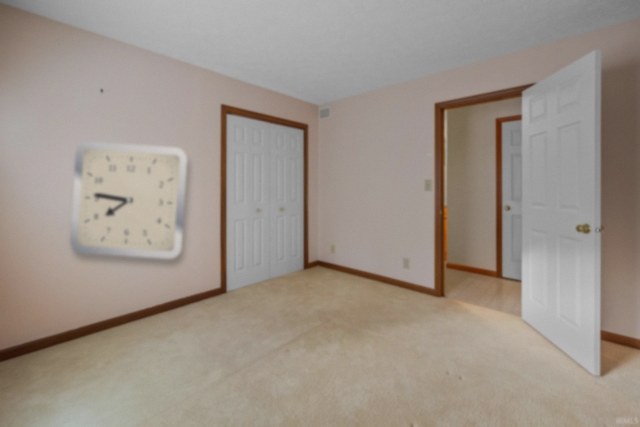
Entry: 7 h 46 min
